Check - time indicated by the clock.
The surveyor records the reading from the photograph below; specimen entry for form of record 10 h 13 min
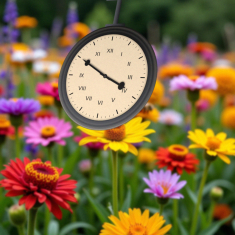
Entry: 3 h 50 min
